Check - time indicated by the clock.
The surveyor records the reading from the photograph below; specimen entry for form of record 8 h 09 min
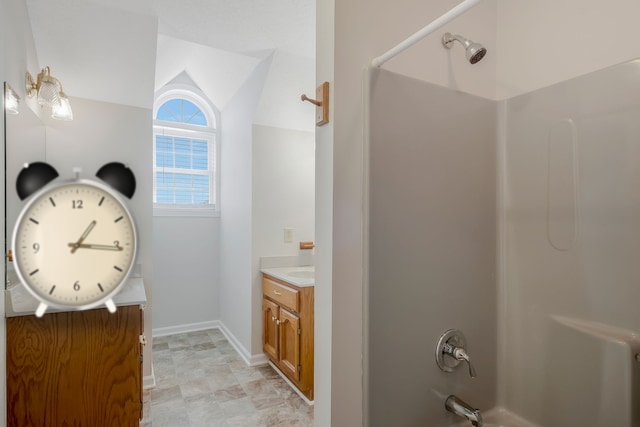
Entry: 1 h 16 min
